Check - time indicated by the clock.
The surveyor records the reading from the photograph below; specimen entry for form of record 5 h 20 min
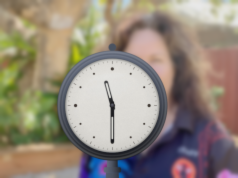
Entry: 11 h 30 min
